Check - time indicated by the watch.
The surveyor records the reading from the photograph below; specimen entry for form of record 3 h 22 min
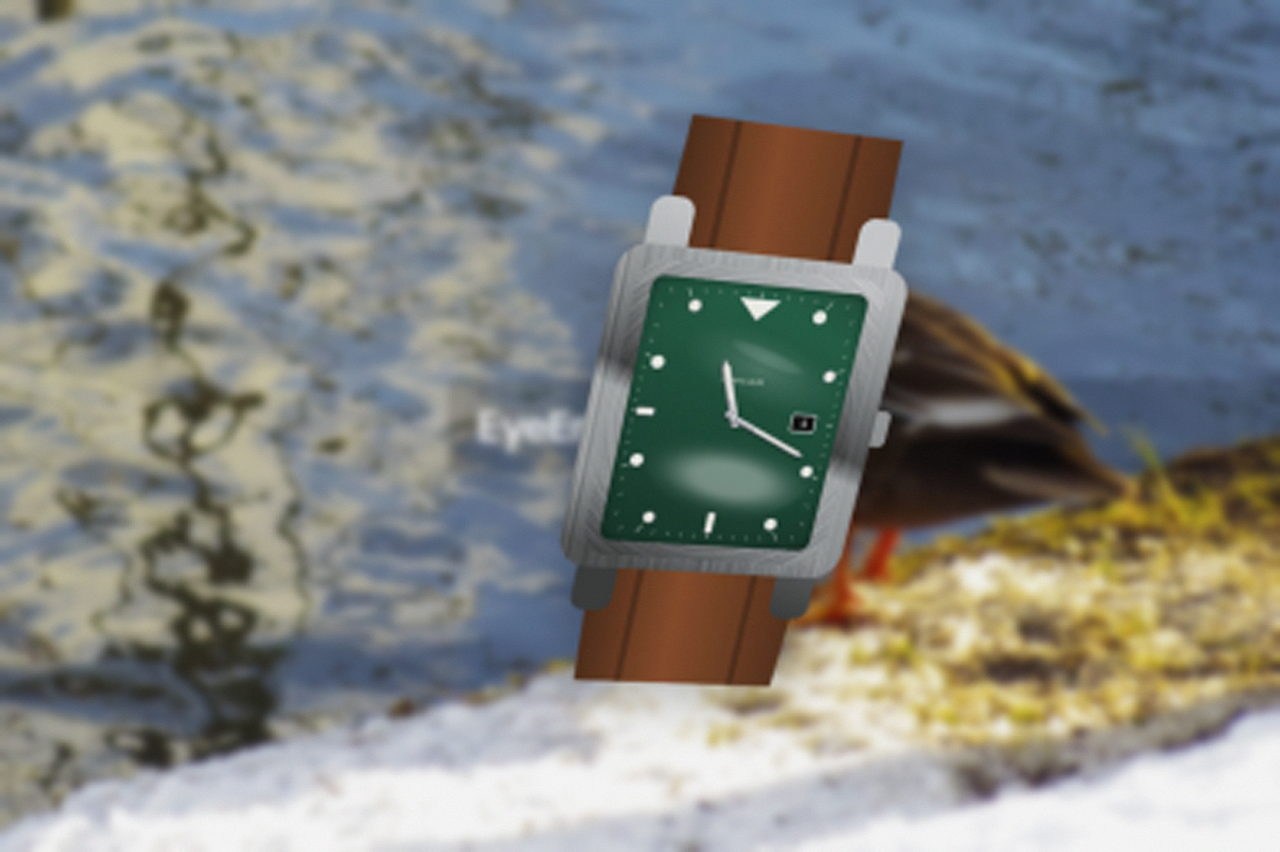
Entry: 11 h 19 min
